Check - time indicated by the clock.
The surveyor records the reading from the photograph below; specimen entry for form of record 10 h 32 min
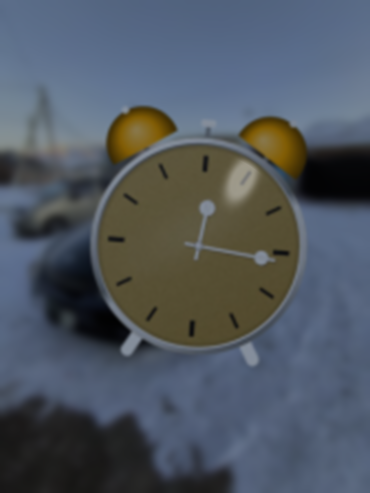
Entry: 12 h 16 min
